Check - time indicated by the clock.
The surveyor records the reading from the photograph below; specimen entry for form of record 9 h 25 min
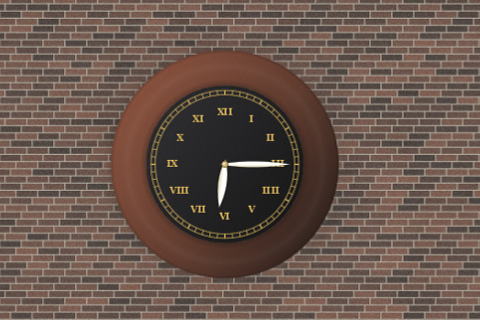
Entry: 6 h 15 min
